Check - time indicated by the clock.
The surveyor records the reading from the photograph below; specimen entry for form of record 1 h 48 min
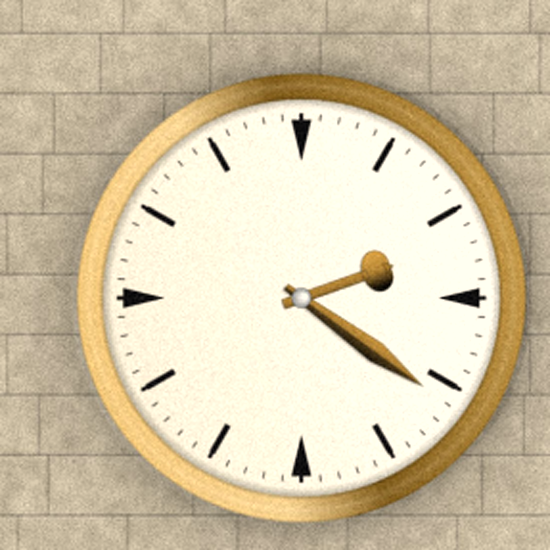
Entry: 2 h 21 min
